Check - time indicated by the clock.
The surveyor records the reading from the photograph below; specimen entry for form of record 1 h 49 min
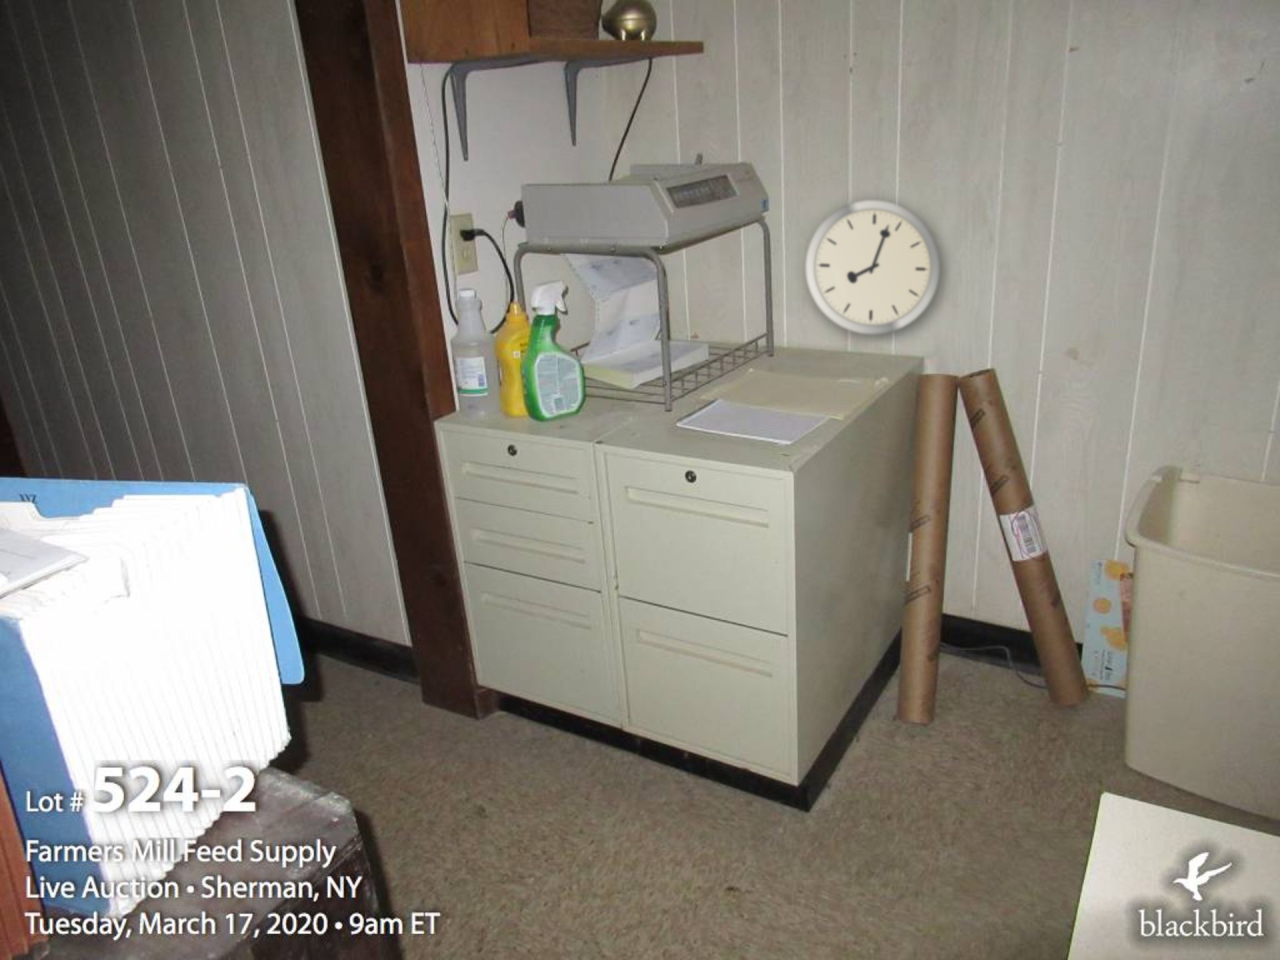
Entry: 8 h 03 min
